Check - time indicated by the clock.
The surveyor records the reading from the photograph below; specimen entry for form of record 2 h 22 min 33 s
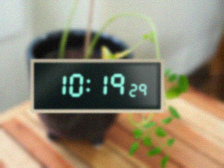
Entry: 10 h 19 min 29 s
